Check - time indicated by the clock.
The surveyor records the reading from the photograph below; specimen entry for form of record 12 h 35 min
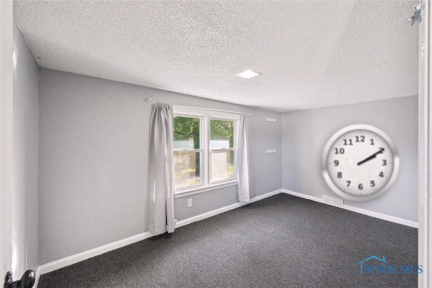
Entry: 2 h 10 min
